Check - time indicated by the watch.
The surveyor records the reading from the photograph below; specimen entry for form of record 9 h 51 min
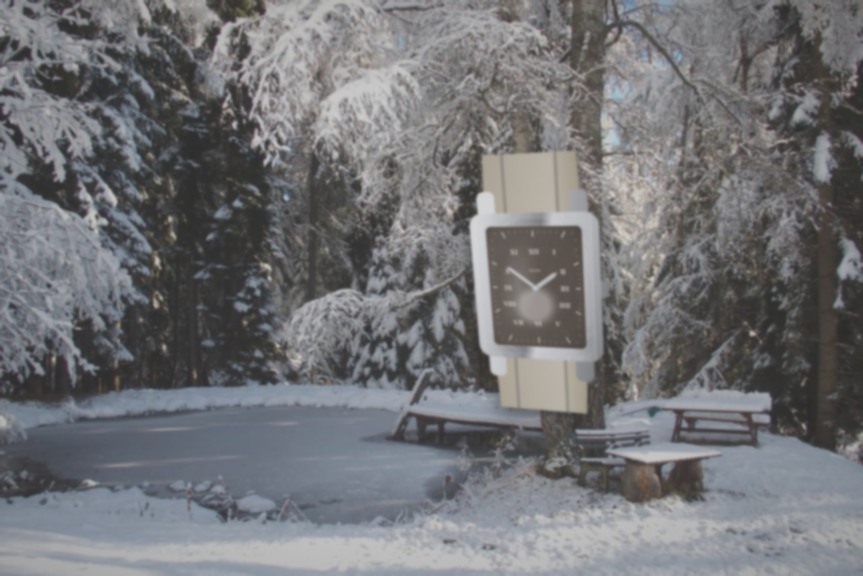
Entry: 1 h 51 min
